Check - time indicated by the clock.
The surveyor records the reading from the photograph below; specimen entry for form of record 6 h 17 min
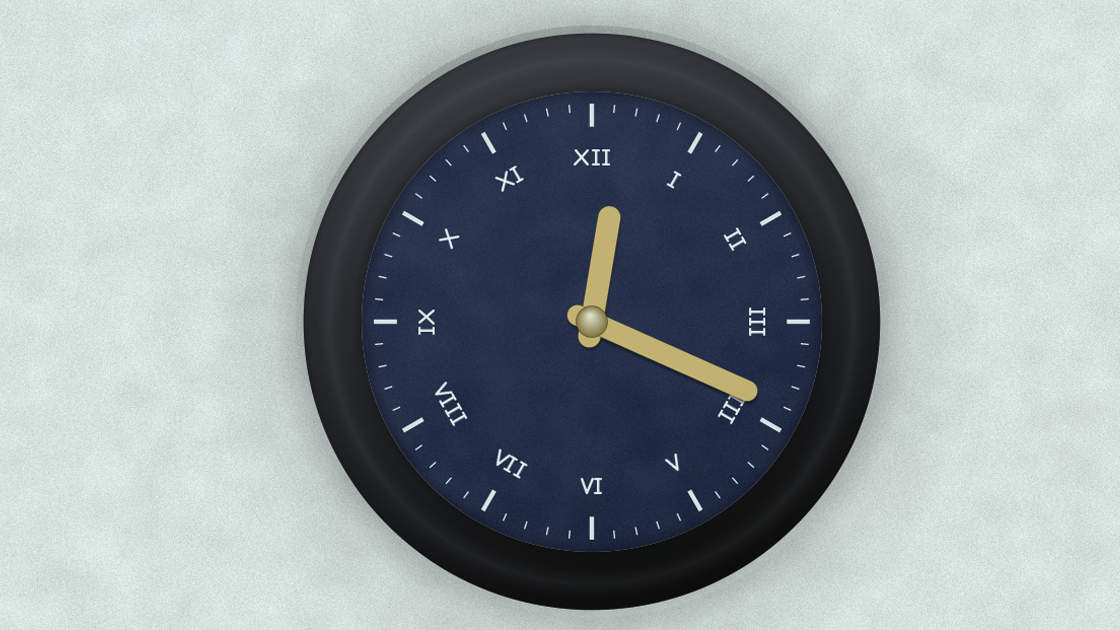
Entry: 12 h 19 min
